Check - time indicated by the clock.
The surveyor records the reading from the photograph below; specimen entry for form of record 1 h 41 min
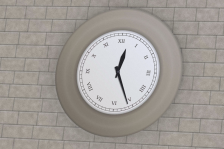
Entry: 12 h 26 min
